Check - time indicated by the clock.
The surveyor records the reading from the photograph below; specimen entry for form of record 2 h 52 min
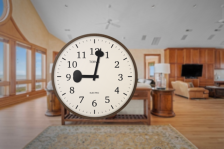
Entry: 9 h 02 min
